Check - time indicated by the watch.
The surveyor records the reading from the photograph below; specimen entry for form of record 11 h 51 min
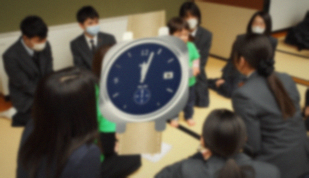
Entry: 12 h 03 min
